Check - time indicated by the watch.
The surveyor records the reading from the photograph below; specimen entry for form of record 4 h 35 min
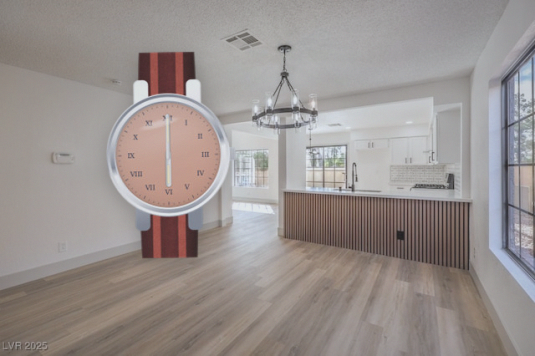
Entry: 6 h 00 min
